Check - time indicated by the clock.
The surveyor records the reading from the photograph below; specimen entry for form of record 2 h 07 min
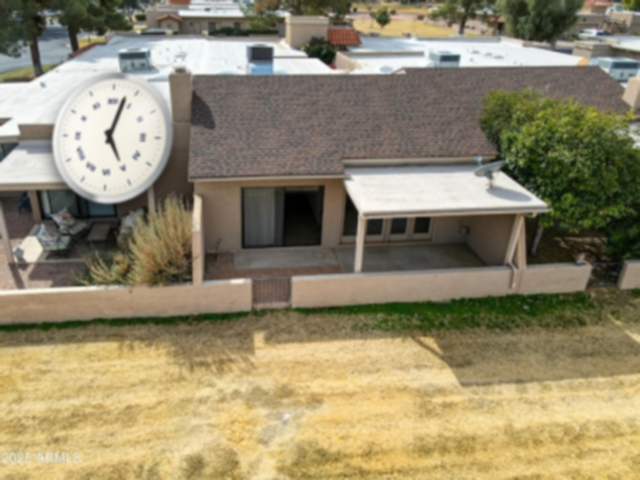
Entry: 5 h 03 min
